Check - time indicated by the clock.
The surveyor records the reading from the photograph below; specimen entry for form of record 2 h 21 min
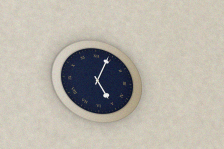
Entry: 5 h 04 min
